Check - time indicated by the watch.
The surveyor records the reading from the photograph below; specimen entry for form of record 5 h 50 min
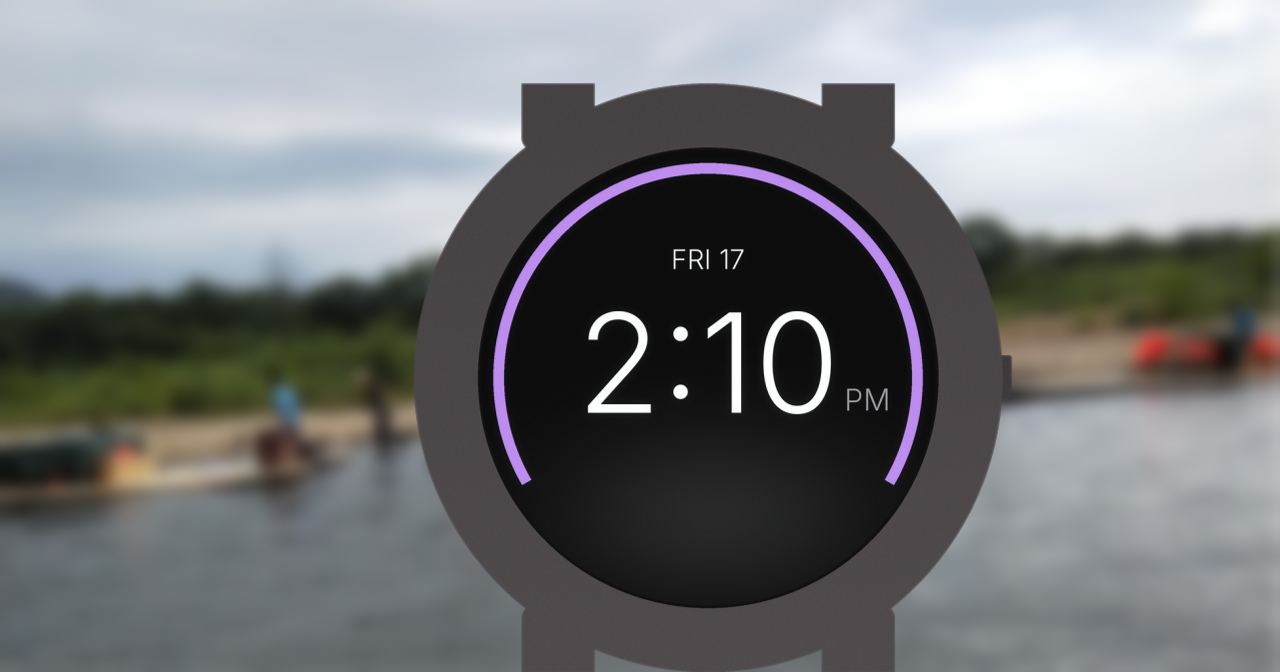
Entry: 2 h 10 min
